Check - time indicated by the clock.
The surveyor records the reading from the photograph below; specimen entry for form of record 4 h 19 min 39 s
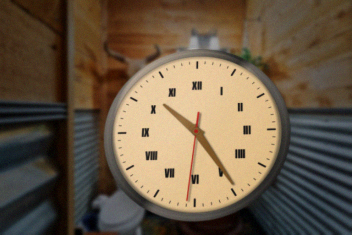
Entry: 10 h 24 min 31 s
